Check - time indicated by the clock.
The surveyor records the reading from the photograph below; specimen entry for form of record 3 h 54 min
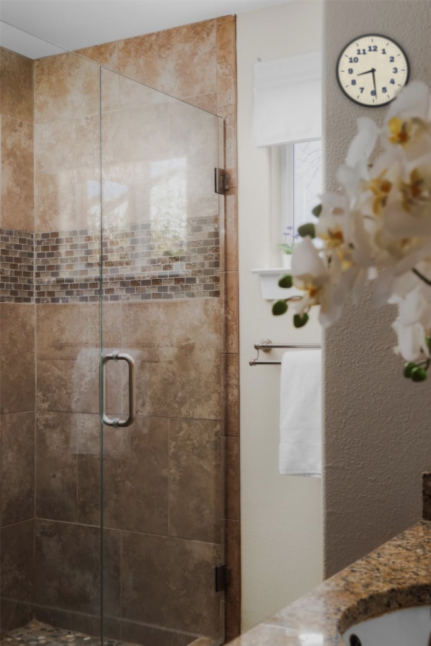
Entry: 8 h 29 min
